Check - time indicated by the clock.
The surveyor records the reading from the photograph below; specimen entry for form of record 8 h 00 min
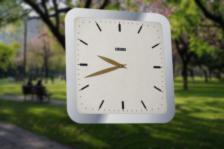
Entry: 9 h 42 min
